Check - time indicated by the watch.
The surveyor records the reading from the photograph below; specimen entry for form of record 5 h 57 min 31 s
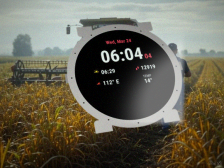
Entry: 6 h 04 min 04 s
